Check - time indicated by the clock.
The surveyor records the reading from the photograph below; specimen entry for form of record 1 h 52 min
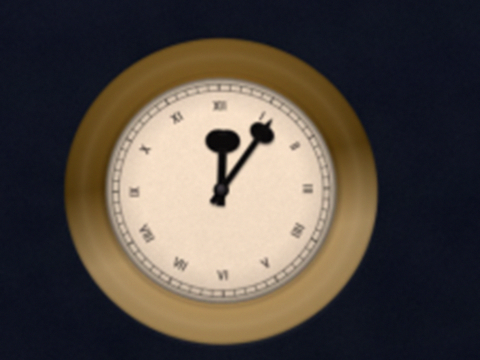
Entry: 12 h 06 min
